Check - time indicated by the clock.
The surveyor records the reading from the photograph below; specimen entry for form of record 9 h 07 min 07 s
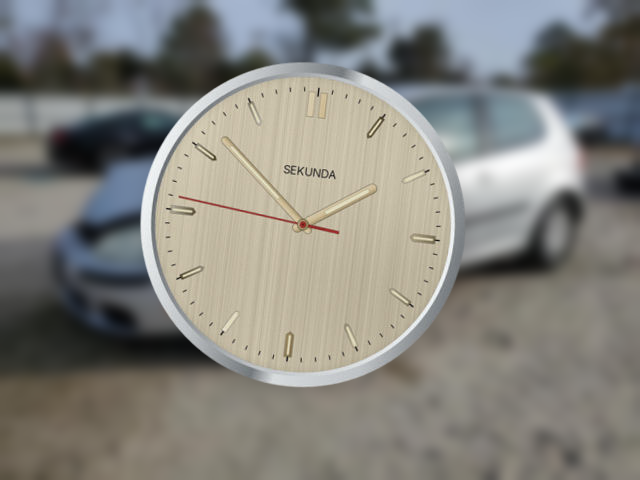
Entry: 1 h 51 min 46 s
